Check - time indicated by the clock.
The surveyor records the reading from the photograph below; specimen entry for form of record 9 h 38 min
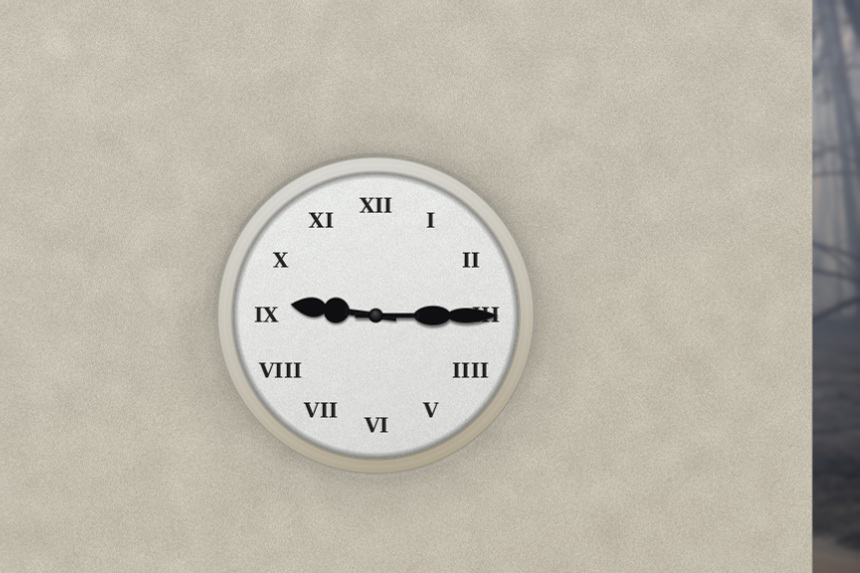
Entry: 9 h 15 min
